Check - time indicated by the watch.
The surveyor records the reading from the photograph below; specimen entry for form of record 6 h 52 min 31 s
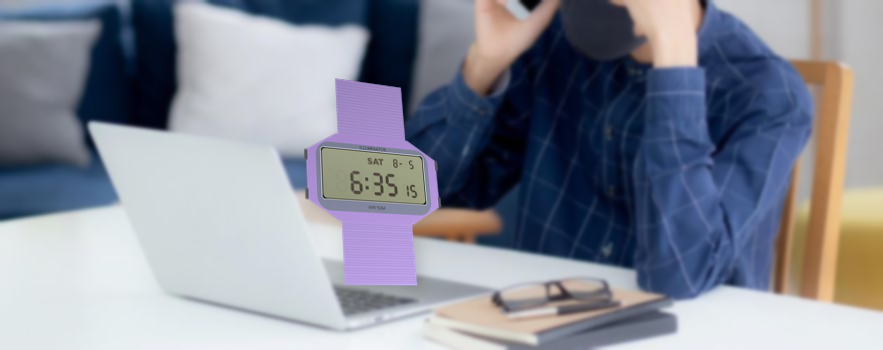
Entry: 6 h 35 min 15 s
